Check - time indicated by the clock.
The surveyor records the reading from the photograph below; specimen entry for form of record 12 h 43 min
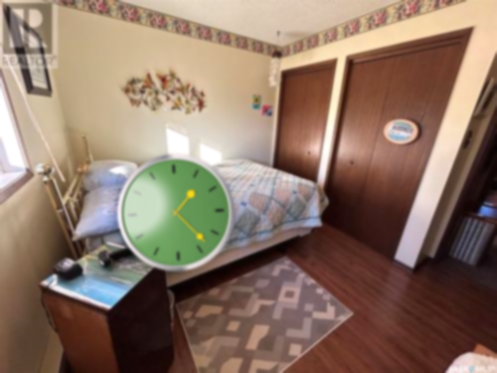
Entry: 1 h 23 min
